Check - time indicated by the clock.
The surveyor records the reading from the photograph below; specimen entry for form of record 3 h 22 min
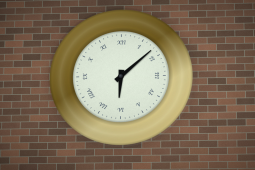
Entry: 6 h 08 min
